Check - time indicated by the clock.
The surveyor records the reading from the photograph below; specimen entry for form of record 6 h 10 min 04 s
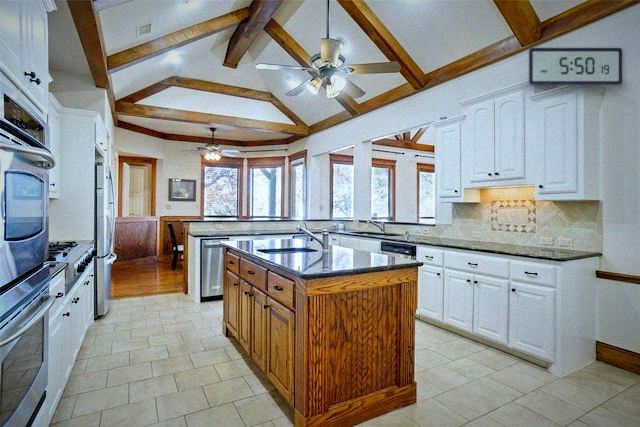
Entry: 5 h 50 min 19 s
